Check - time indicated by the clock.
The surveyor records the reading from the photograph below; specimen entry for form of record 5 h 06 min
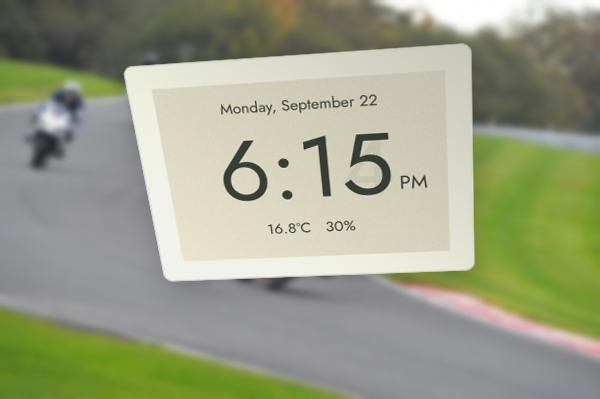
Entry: 6 h 15 min
